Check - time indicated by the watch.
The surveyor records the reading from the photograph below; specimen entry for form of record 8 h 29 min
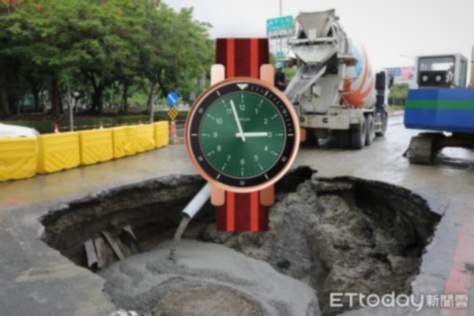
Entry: 2 h 57 min
